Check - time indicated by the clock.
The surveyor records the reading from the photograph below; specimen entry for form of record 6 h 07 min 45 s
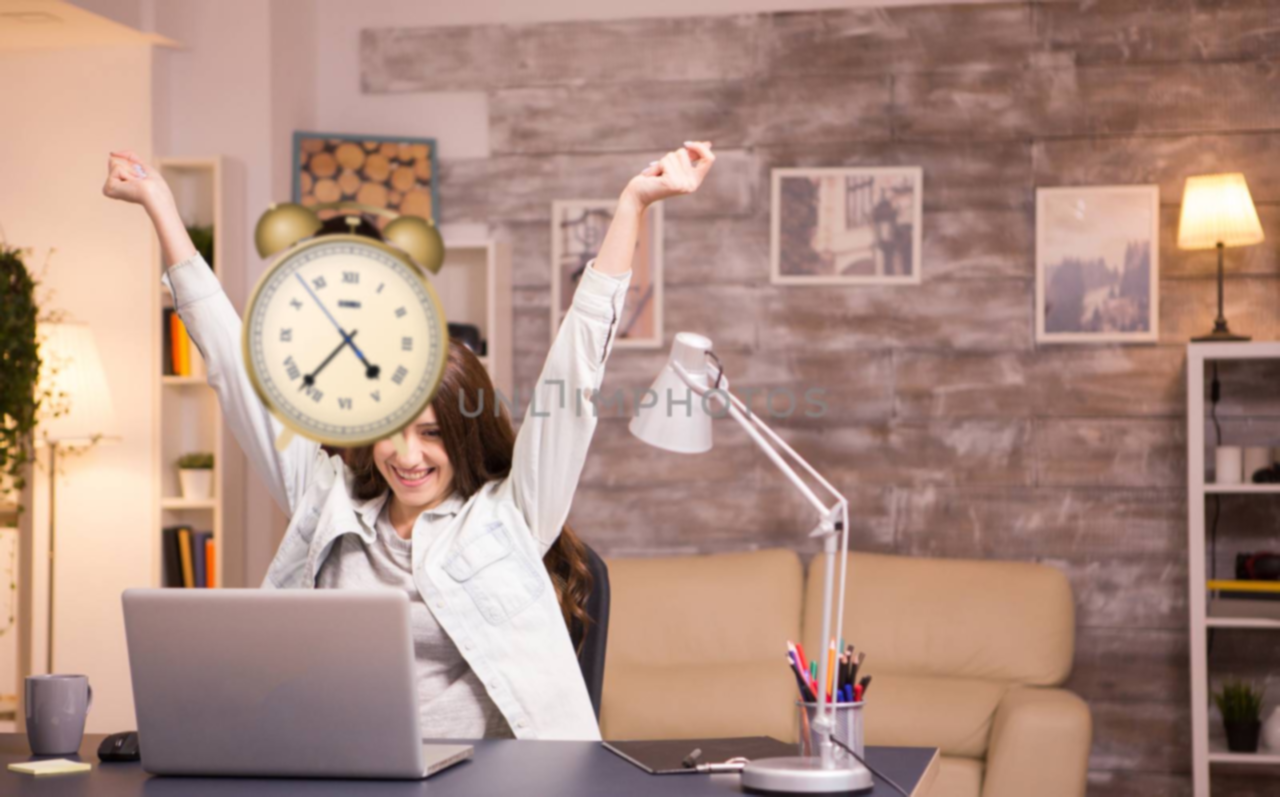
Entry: 4 h 36 min 53 s
